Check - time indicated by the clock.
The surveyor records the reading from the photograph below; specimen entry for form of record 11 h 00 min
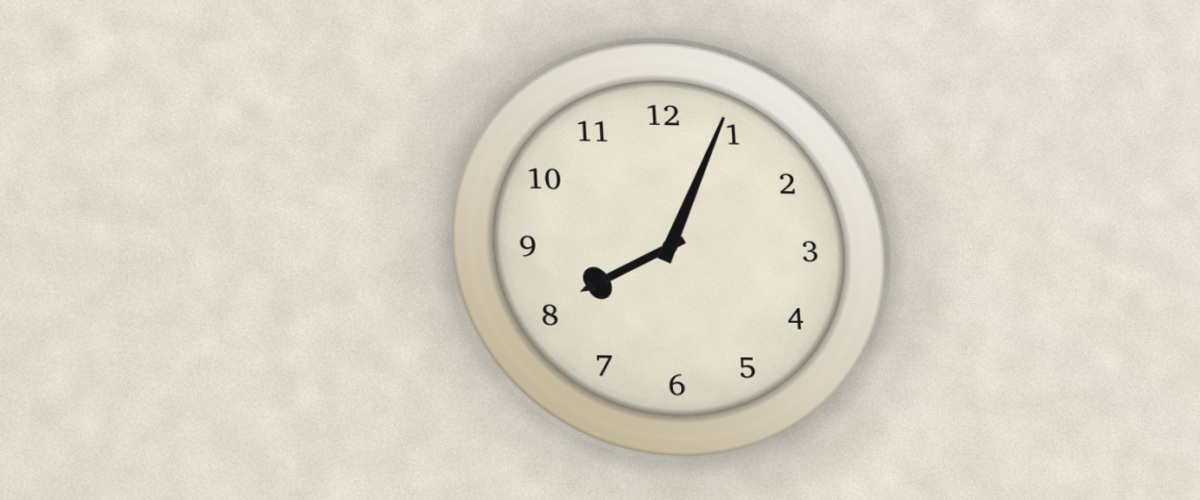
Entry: 8 h 04 min
